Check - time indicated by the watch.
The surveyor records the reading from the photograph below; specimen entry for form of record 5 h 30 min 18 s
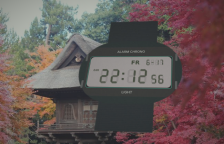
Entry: 22 h 12 min 56 s
